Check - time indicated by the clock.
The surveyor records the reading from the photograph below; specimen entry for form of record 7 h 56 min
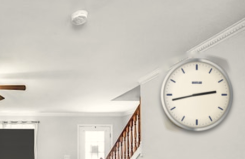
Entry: 2 h 43 min
